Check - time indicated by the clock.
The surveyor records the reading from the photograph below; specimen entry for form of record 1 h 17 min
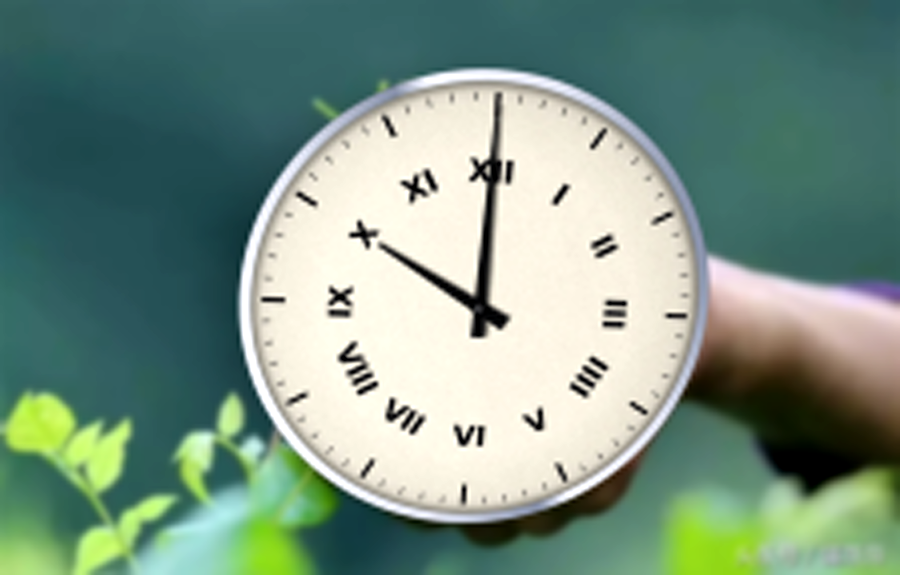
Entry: 10 h 00 min
